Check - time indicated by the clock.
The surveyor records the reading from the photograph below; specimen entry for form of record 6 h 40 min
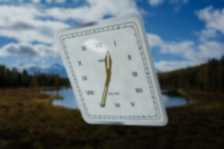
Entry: 12 h 35 min
